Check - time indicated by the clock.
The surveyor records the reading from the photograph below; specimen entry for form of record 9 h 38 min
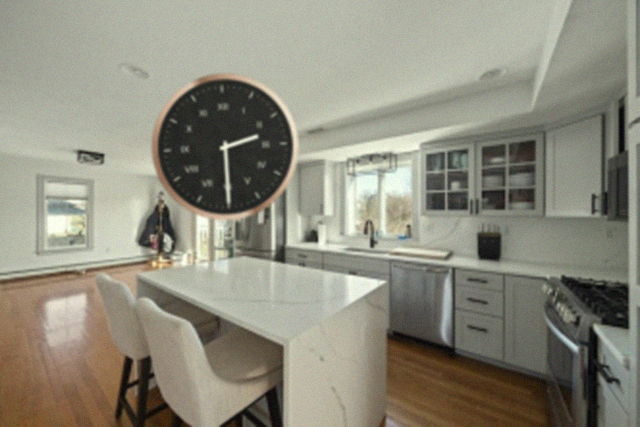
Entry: 2 h 30 min
